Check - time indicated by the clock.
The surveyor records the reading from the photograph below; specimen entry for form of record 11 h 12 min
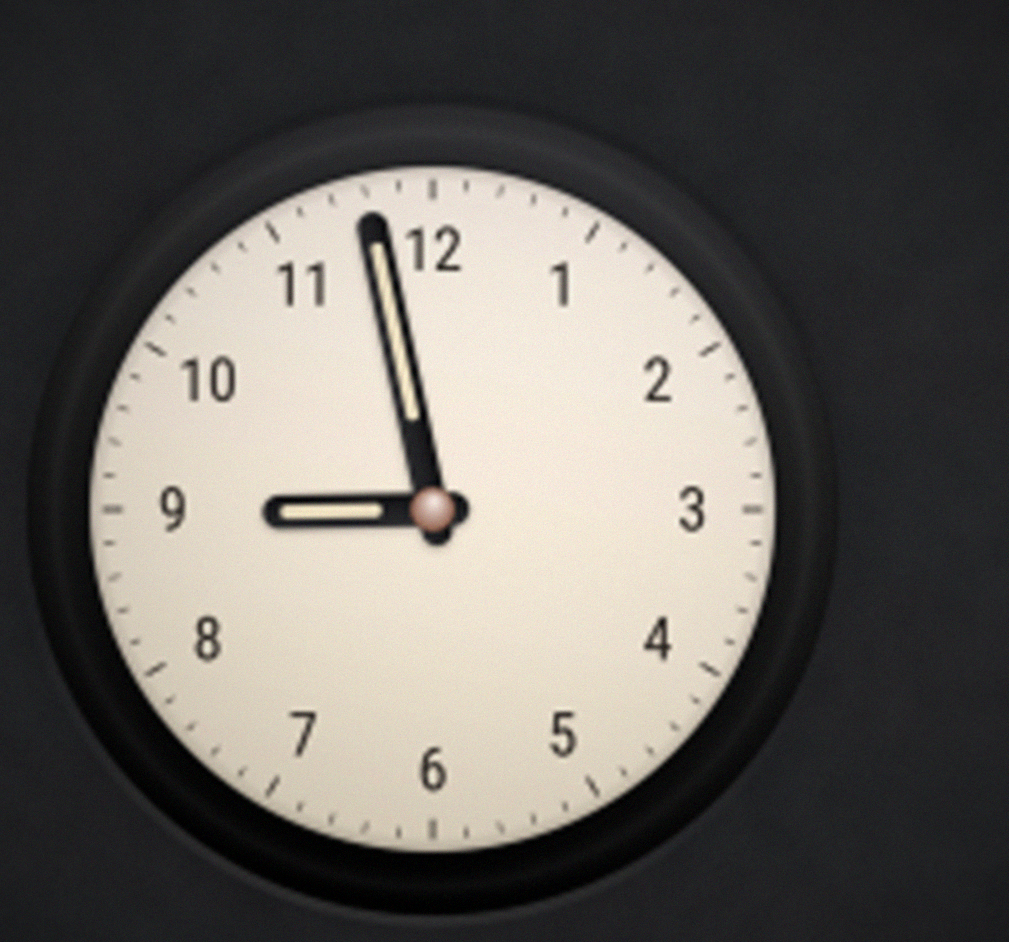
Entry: 8 h 58 min
